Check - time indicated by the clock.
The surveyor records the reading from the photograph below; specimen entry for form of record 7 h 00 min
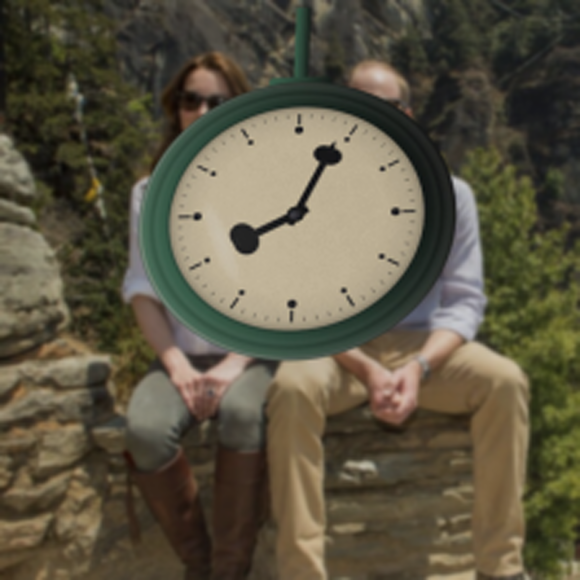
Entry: 8 h 04 min
